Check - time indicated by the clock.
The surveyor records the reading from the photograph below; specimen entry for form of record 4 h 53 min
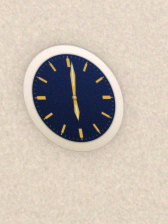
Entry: 6 h 01 min
